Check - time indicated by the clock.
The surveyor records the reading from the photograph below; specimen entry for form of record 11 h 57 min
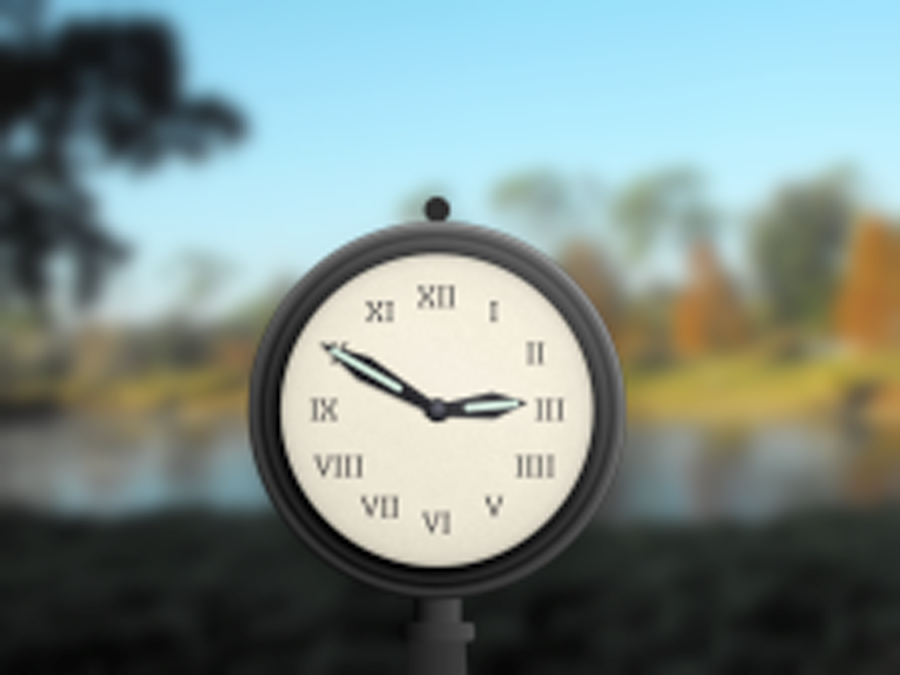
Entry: 2 h 50 min
